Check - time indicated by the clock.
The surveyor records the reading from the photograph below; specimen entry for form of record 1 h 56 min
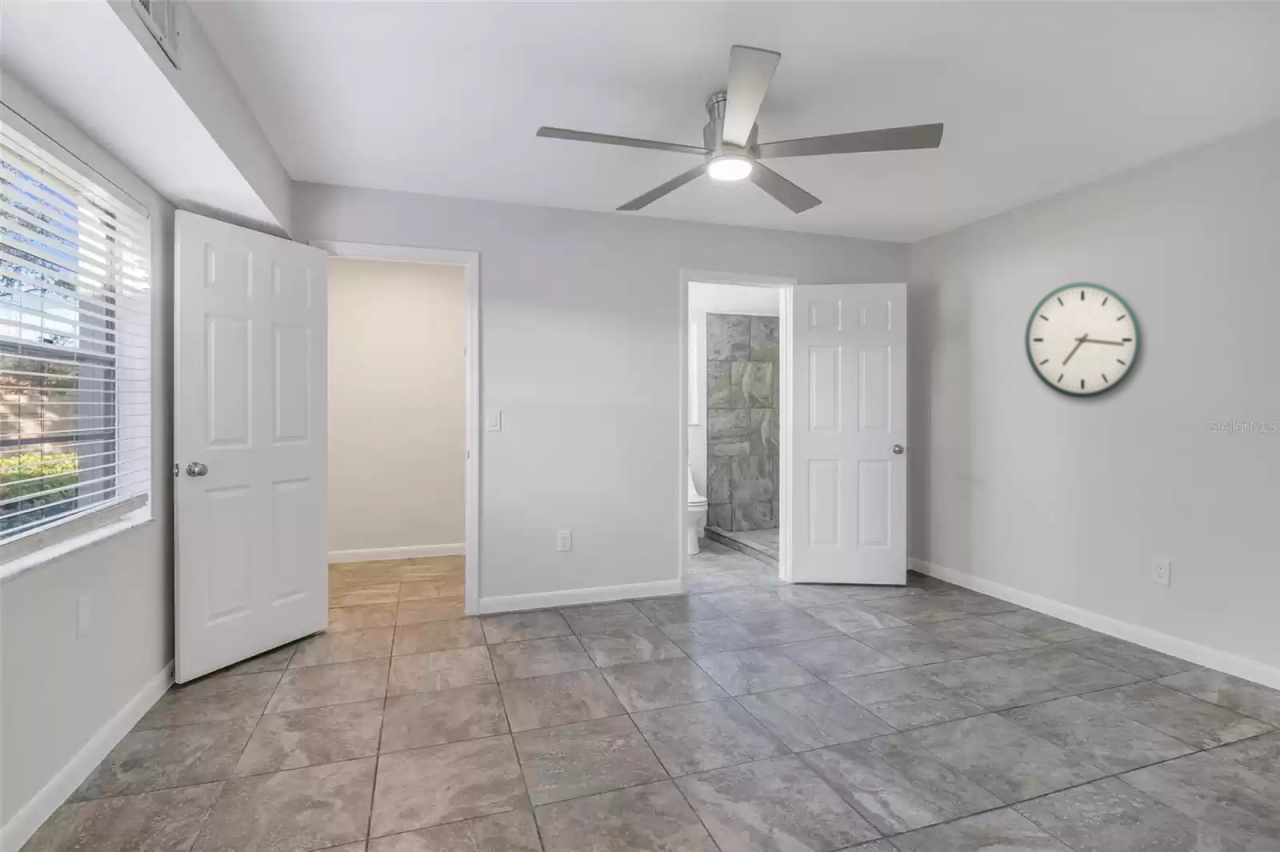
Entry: 7 h 16 min
